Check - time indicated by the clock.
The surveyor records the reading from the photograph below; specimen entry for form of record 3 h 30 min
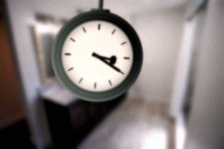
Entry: 3 h 20 min
